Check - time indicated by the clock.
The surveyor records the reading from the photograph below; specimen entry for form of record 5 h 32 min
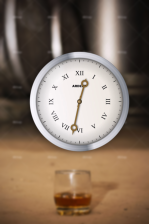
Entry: 12 h 32 min
